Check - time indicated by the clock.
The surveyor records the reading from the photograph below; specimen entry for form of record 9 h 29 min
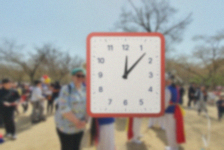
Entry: 12 h 07 min
